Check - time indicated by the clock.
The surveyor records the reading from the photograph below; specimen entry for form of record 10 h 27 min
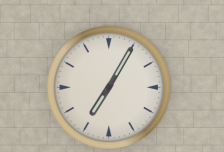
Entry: 7 h 05 min
